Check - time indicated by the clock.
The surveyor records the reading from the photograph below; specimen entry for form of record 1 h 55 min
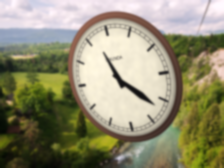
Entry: 11 h 22 min
